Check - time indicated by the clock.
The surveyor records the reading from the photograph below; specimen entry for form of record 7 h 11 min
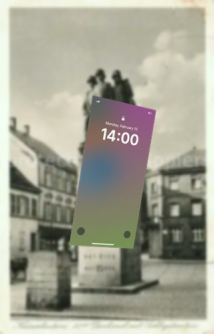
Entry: 14 h 00 min
